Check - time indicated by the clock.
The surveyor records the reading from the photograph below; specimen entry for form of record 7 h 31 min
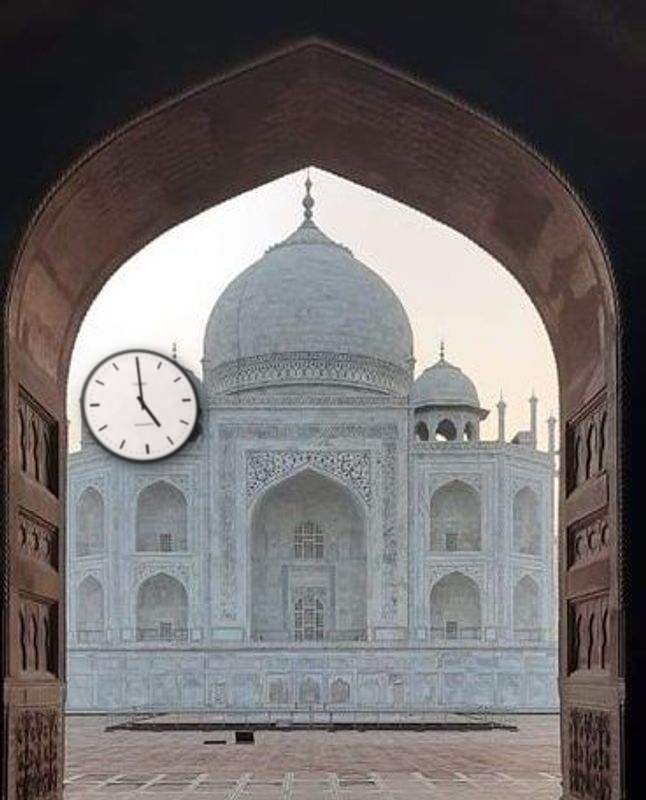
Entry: 5 h 00 min
